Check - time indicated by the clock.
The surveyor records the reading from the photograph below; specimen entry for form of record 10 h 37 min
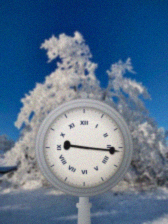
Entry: 9 h 16 min
